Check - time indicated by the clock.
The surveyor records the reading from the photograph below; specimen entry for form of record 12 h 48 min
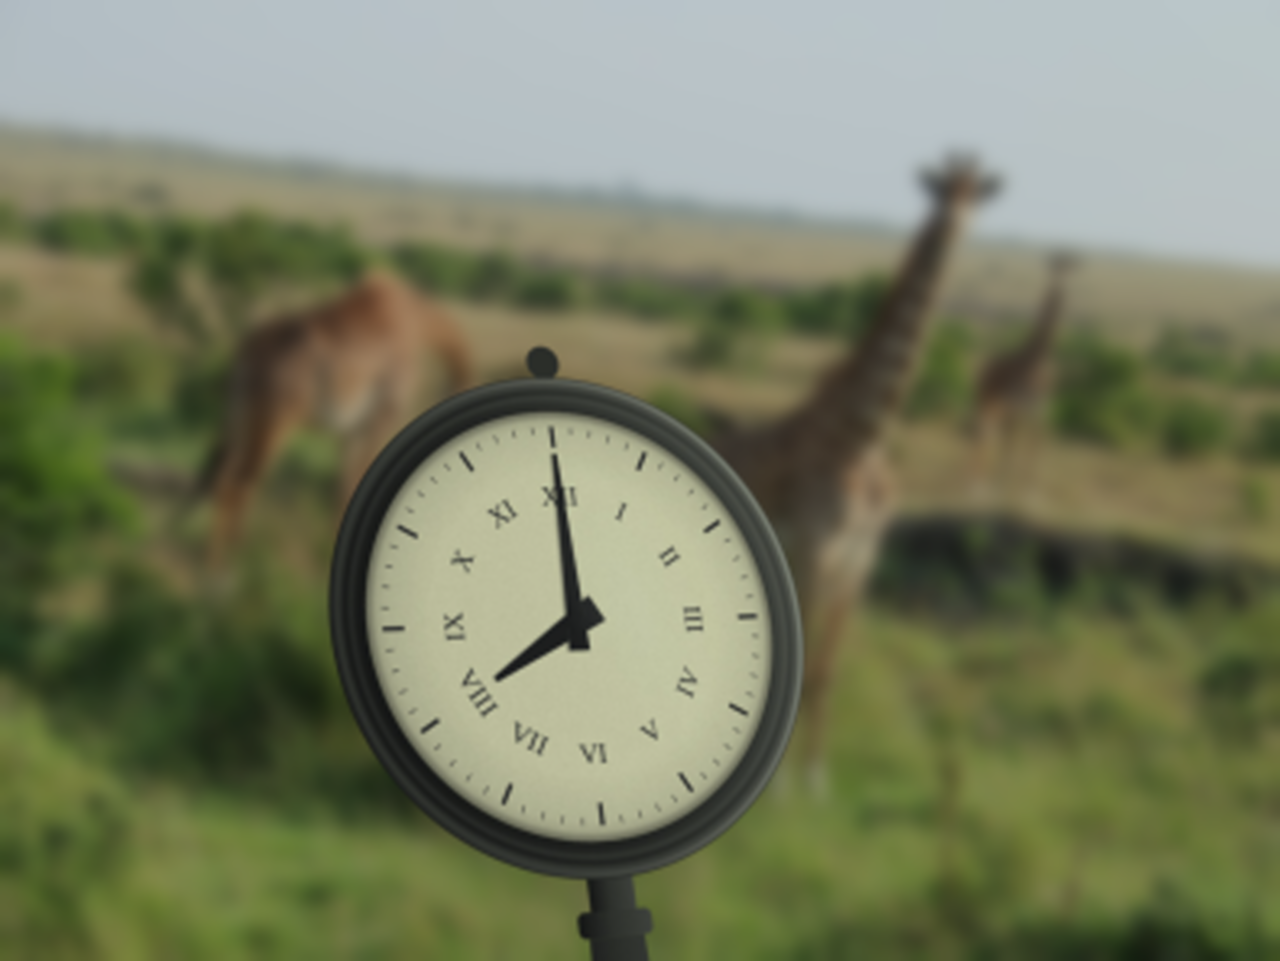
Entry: 8 h 00 min
